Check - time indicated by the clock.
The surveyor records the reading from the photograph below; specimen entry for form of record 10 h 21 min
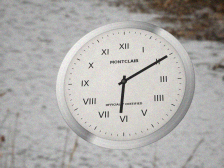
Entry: 6 h 10 min
